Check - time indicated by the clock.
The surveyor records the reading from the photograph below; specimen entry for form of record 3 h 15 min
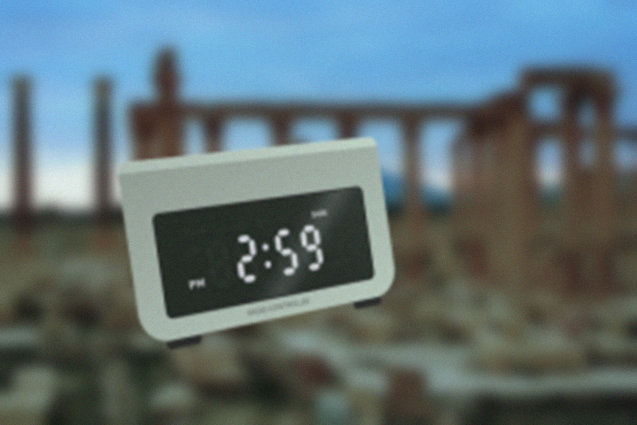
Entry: 2 h 59 min
